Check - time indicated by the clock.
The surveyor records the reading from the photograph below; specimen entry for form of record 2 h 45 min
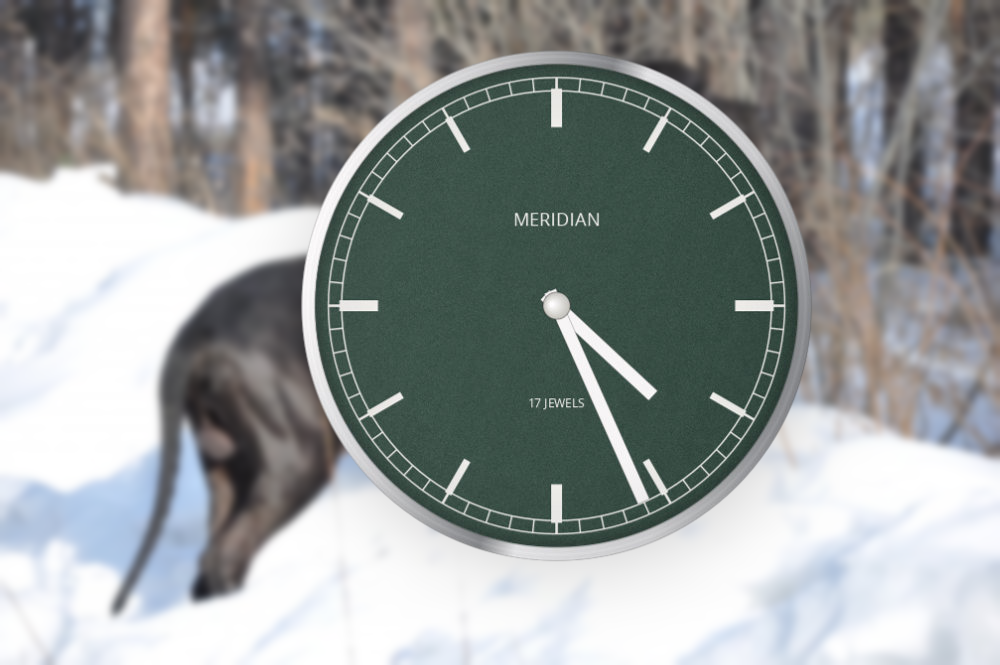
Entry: 4 h 26 min
